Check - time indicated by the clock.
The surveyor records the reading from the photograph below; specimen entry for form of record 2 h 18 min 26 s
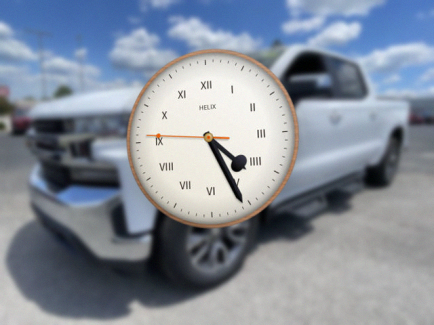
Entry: 4 h 25 min 46 s
